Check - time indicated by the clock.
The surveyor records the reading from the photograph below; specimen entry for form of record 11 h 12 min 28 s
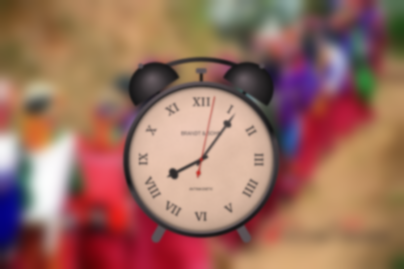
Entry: 8 h 06 min 02 s
